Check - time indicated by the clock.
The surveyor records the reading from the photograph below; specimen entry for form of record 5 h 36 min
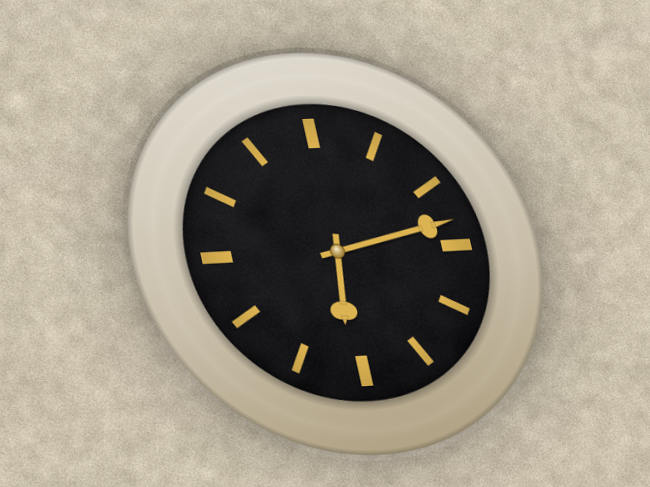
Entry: 6 h 13 min
